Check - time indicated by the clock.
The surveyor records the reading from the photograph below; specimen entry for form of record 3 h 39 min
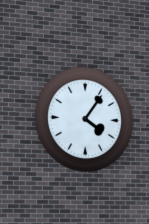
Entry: 4 h 06 min
